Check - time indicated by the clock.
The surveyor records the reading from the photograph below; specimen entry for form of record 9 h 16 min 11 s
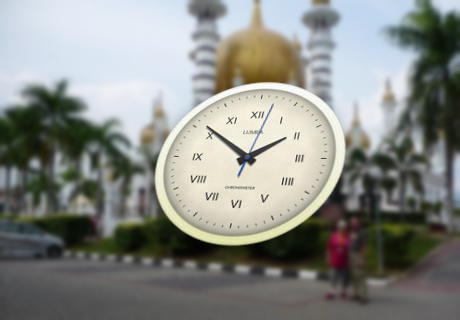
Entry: 1 h 51 min 02 s
